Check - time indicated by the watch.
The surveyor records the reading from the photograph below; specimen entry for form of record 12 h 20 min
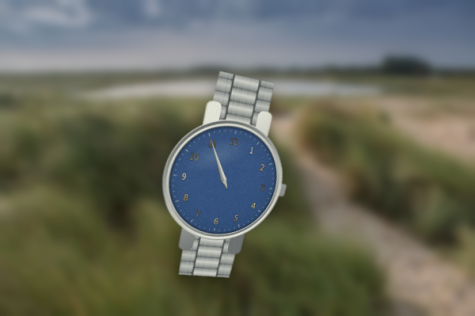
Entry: 10 h 55 min
